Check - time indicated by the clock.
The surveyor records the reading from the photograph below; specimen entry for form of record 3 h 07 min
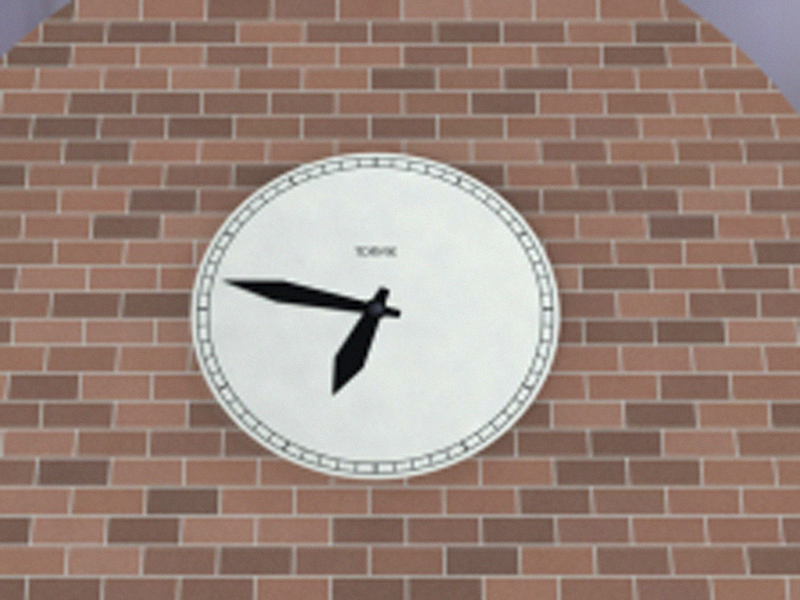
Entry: 6 h 47 min
